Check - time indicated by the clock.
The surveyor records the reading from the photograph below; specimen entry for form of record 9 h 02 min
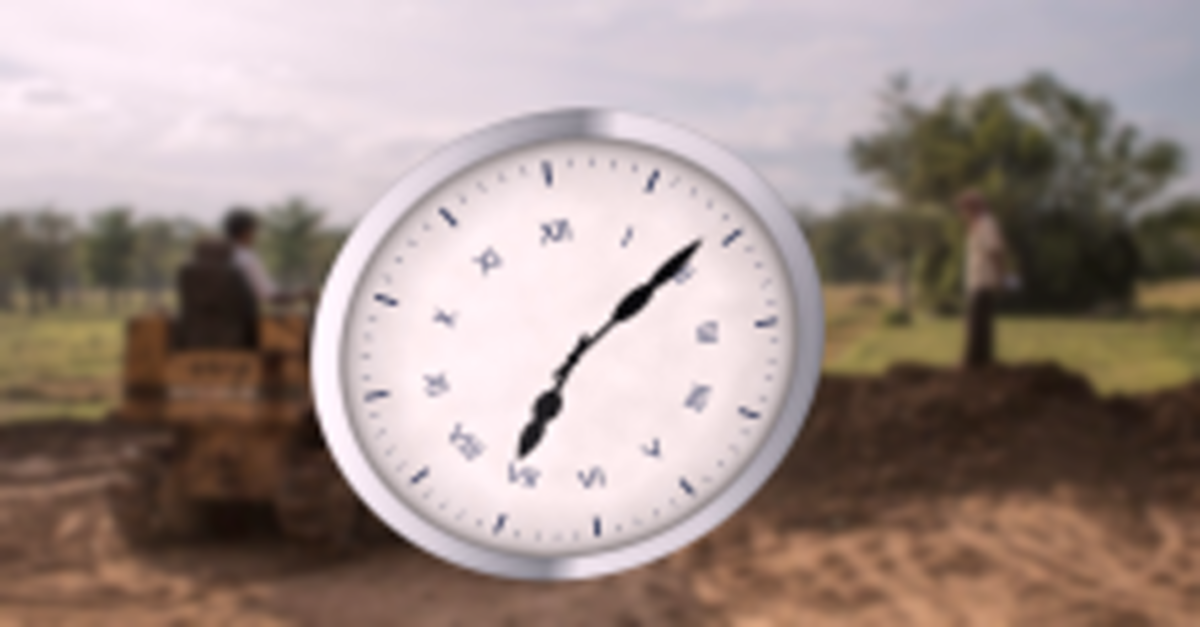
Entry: 7 h 09 min
